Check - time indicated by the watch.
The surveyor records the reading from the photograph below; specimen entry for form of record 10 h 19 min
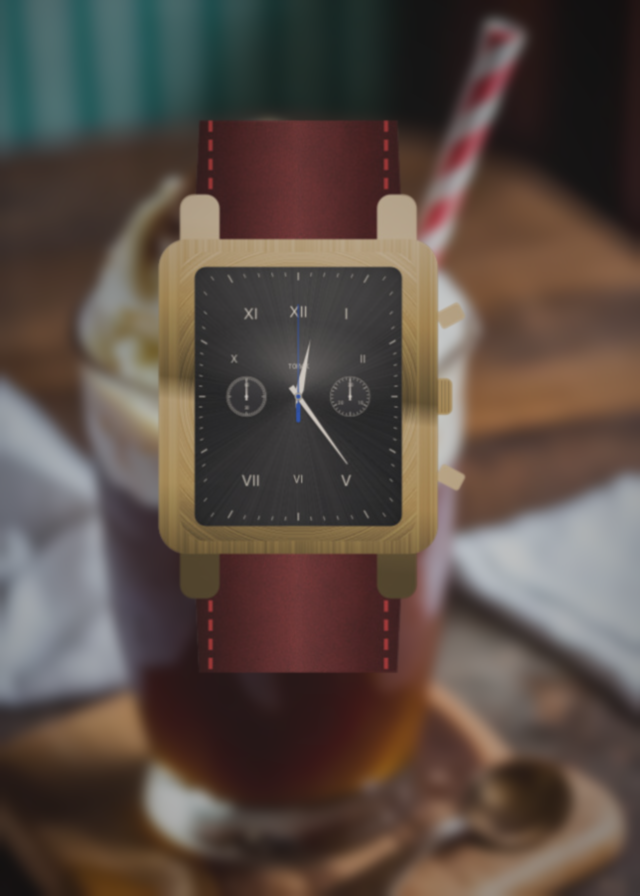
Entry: 12 h 24 min
